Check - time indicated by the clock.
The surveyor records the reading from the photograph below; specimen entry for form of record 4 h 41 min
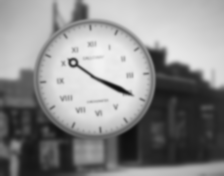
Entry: 10 h 20 min
